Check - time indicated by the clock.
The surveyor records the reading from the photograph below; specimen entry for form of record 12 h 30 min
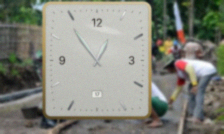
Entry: 12 h 54 min
